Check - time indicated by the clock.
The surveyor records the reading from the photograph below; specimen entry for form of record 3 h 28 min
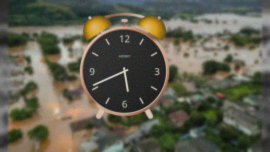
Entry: 5 h 41 min
